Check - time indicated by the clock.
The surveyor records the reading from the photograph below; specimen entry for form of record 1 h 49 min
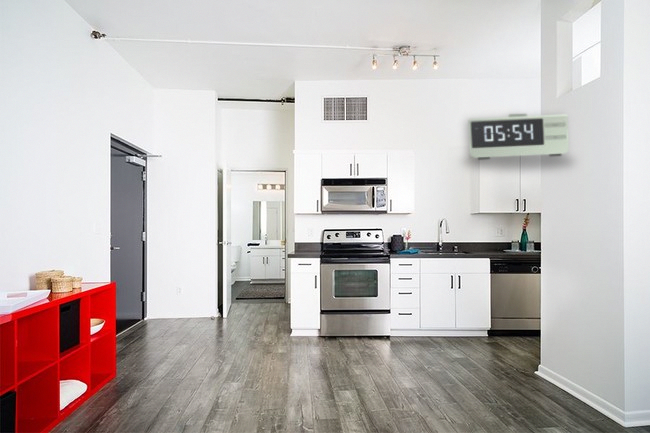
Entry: 5 h 54 min
